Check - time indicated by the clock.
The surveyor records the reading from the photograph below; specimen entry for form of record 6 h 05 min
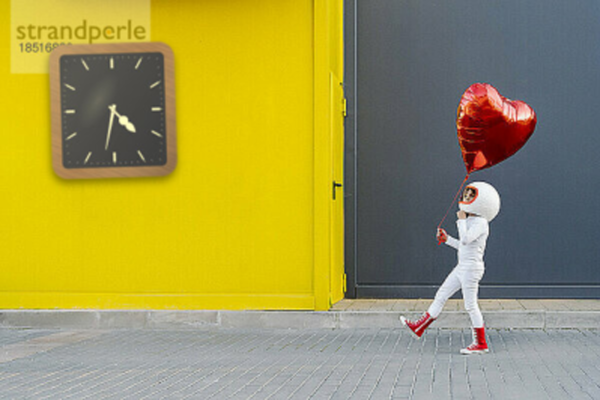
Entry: 4 h 32 min
